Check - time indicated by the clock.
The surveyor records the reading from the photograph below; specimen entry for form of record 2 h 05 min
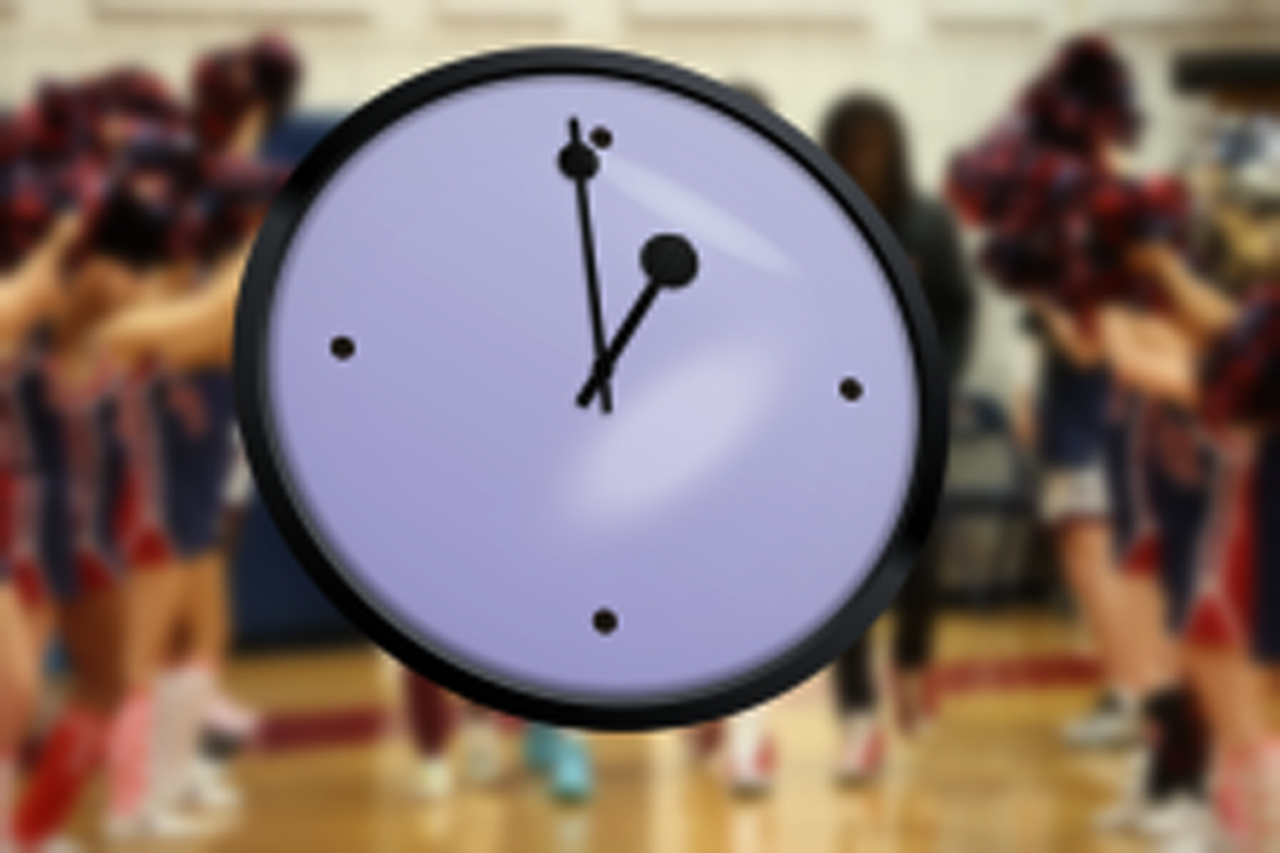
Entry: 12 h 59 min
